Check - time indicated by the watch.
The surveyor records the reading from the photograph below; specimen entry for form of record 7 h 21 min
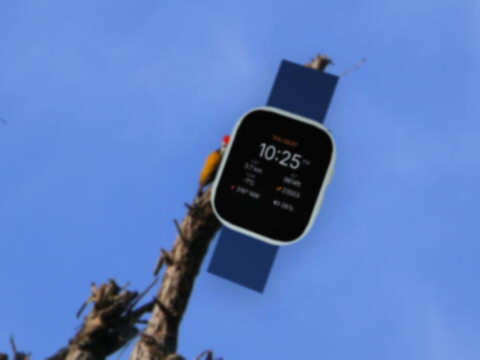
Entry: 10 h 25 min
